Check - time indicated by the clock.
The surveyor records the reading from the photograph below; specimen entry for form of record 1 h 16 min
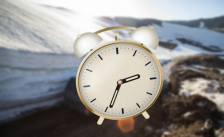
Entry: 2 h 34 min
